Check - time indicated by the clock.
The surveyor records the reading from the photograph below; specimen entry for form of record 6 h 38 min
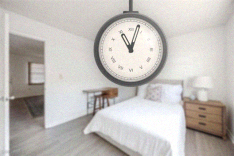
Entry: 11 h 03 min
